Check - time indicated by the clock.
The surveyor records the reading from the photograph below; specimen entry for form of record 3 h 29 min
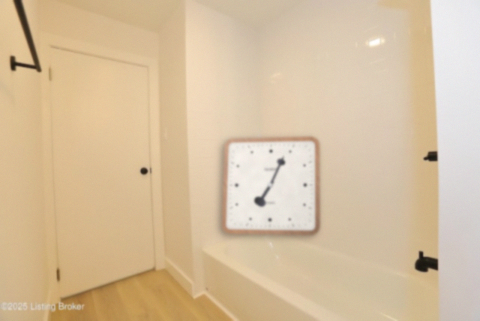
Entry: 7 h 04 min
